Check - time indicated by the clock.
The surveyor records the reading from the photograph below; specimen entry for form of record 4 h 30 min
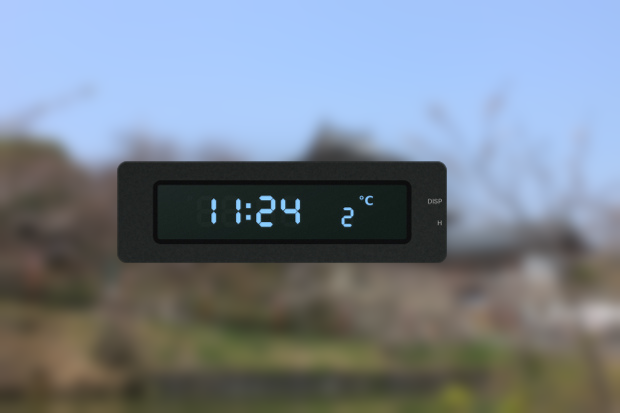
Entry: 11 h 24 min
